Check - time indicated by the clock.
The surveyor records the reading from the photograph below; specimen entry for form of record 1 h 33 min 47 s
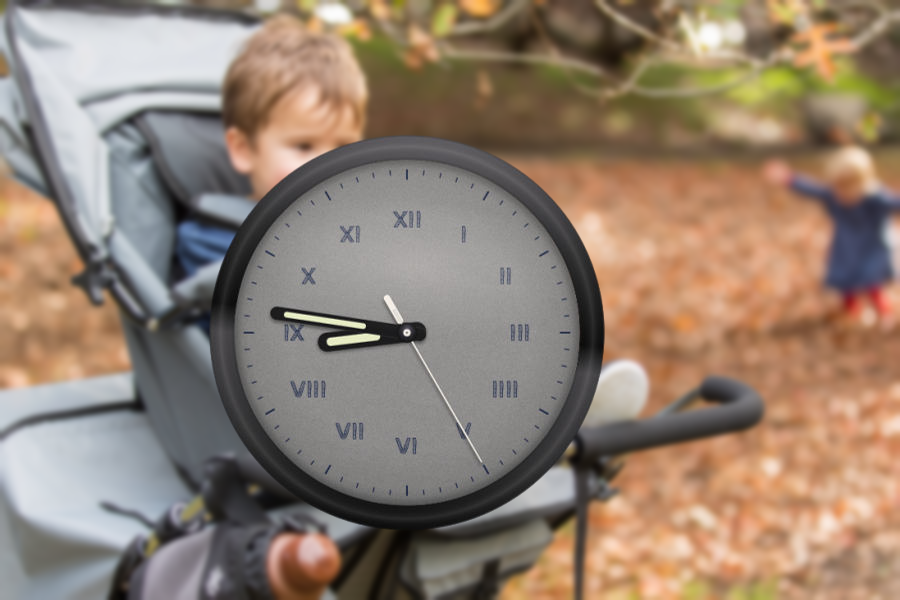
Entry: 8 h 46 min 25 s
